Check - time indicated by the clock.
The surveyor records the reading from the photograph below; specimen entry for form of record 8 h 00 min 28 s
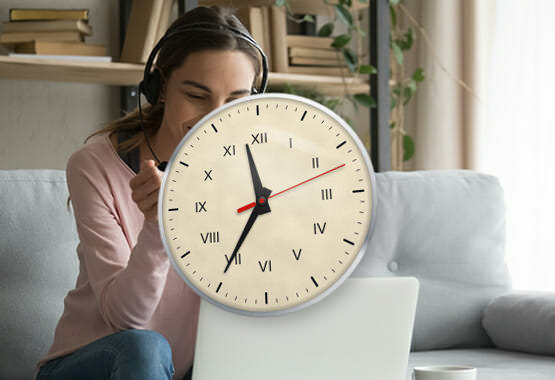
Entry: 11 h 35 min 12 s
